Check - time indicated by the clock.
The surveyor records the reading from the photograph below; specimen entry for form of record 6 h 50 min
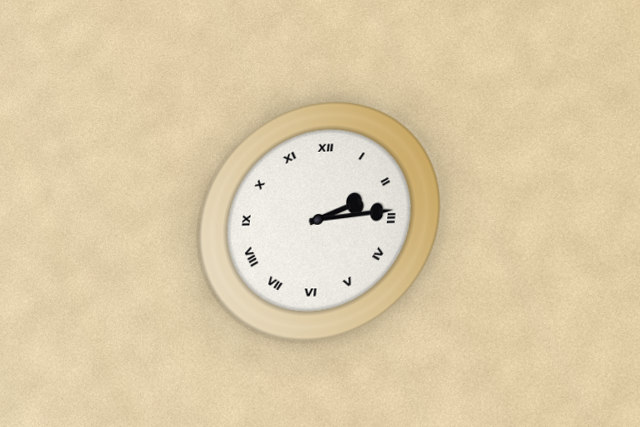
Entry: 2 h 14 min
